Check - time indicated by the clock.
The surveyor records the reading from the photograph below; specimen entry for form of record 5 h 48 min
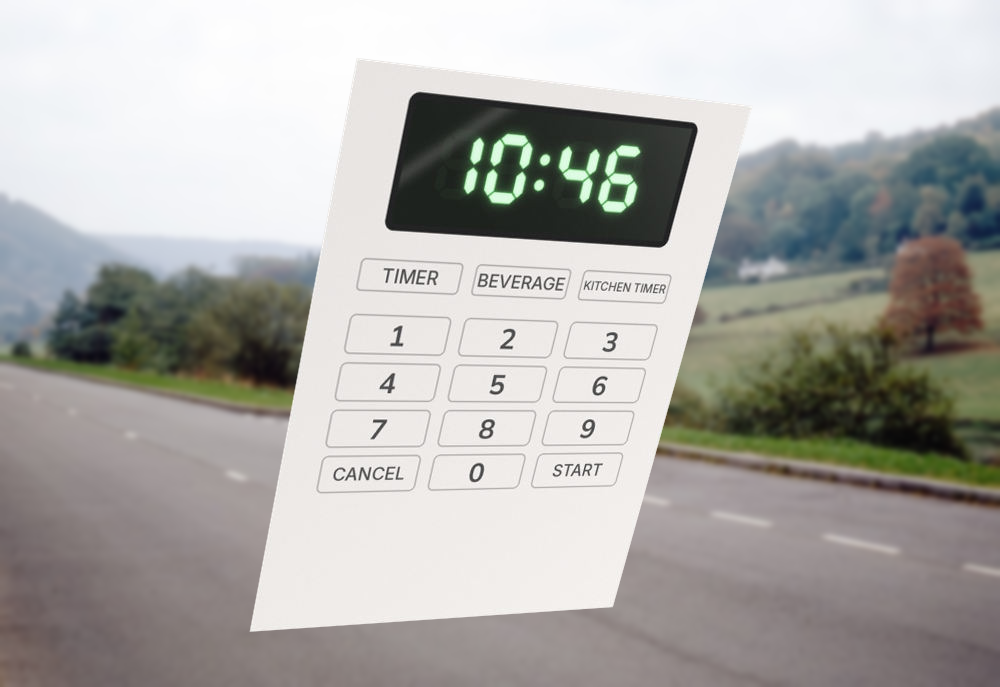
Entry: 10 h 46 min
